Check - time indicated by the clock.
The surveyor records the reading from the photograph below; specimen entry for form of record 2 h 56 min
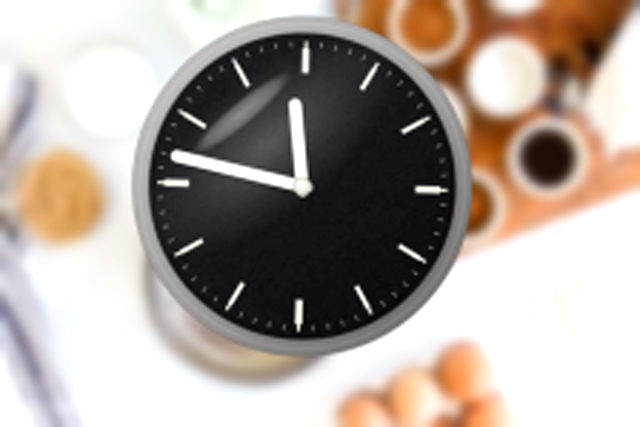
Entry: 11 h 47 min
